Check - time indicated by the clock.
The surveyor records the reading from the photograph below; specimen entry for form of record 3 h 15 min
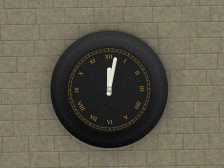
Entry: 12 h 02 min
